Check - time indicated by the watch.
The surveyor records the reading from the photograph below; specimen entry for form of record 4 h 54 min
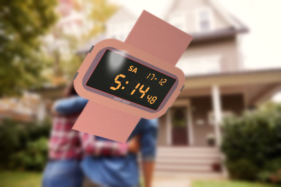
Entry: 5 h 14 min
